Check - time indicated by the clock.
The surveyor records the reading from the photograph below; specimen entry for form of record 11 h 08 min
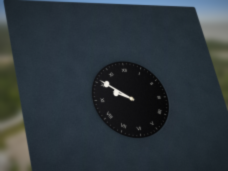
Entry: 9 h 51 min
